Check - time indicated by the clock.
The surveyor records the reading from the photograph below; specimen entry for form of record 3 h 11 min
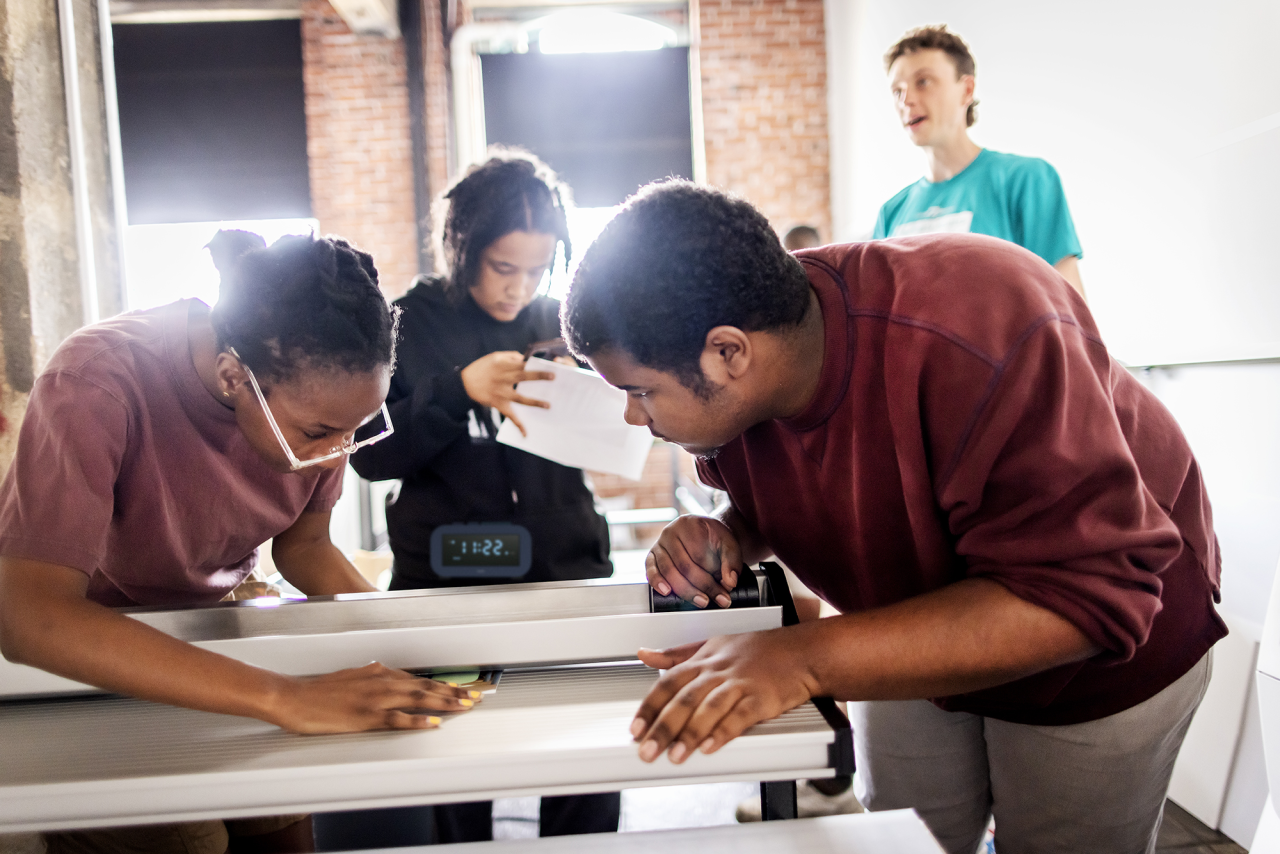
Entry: 11 h 22 min
